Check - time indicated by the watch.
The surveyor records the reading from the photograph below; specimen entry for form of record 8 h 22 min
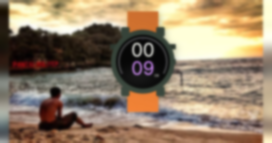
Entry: 0 h 09 min
